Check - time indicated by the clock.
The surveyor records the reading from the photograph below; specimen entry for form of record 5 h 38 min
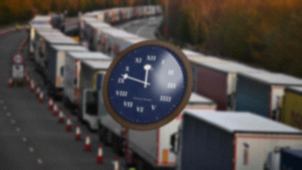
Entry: 11 h 47 min
